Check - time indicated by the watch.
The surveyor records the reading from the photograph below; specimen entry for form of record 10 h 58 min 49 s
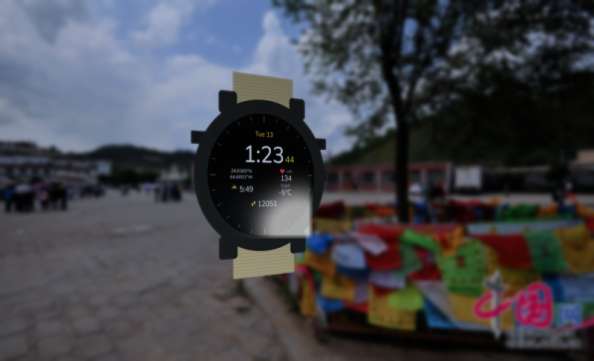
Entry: 1 h 23 min 44 s
